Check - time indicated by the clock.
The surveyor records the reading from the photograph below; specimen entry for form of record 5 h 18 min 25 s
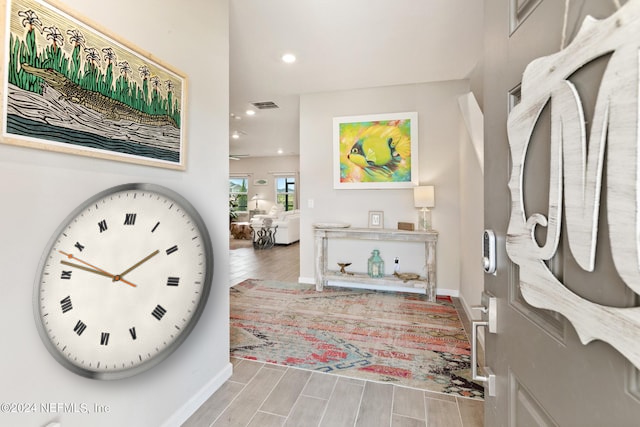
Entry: 1 h 46 min 48 s
